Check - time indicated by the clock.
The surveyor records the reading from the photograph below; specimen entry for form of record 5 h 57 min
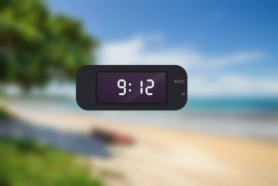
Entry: 9 h 12 min
